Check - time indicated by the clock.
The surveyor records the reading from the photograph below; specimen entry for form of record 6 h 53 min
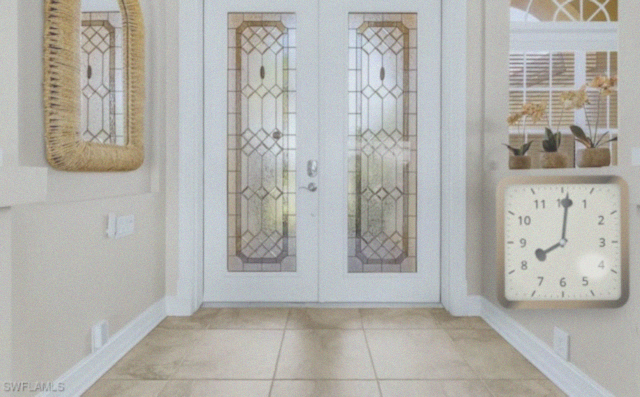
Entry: 8 h 01 min
